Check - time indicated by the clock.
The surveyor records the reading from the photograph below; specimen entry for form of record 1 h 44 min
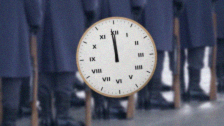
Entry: 11 h 59 min
